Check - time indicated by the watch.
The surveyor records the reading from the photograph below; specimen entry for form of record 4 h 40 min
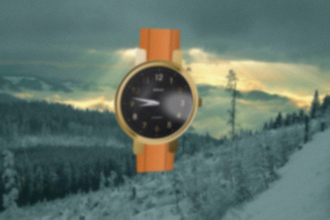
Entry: 8 h 47 min
